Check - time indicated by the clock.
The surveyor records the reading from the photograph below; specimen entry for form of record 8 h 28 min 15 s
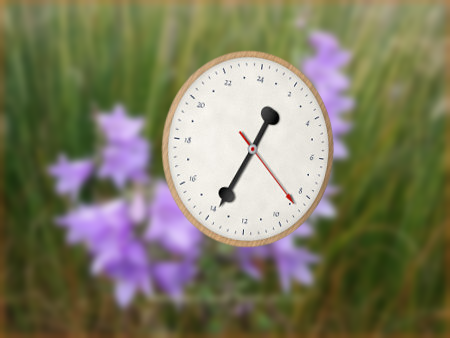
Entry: 1 h 34 min 22 s
